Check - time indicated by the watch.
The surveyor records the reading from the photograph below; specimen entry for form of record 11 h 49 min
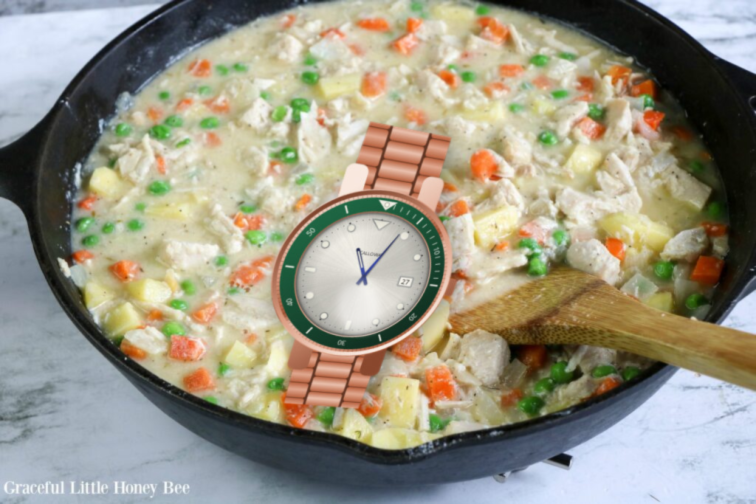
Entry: 11 h 04 min
